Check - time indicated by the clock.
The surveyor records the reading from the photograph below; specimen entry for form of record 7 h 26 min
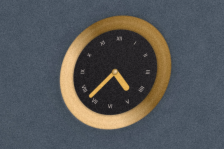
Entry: 4 h 37 min
